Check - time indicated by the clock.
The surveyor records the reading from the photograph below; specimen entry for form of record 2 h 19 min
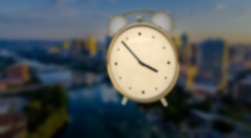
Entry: 3 h 53 min
